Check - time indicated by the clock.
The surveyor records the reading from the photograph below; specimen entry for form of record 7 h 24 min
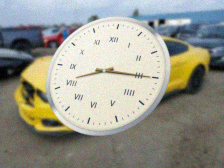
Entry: 8 h 15 min
